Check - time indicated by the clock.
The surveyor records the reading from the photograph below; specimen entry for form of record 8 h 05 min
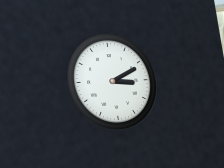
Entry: 3 h 11 min
